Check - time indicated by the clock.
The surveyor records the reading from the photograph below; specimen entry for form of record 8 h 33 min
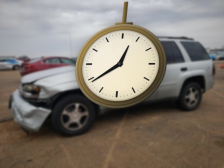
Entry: 12 h 39 min
